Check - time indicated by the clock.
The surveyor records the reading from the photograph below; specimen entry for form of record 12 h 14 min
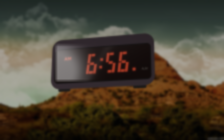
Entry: 6 h 56 min
